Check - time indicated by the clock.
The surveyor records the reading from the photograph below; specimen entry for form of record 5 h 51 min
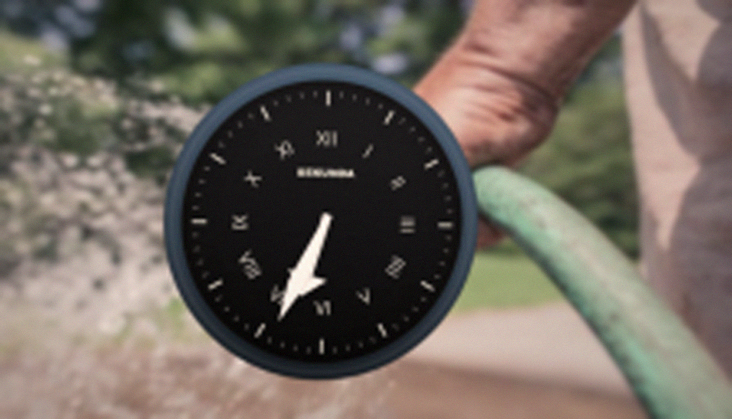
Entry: 6 h 34 min
